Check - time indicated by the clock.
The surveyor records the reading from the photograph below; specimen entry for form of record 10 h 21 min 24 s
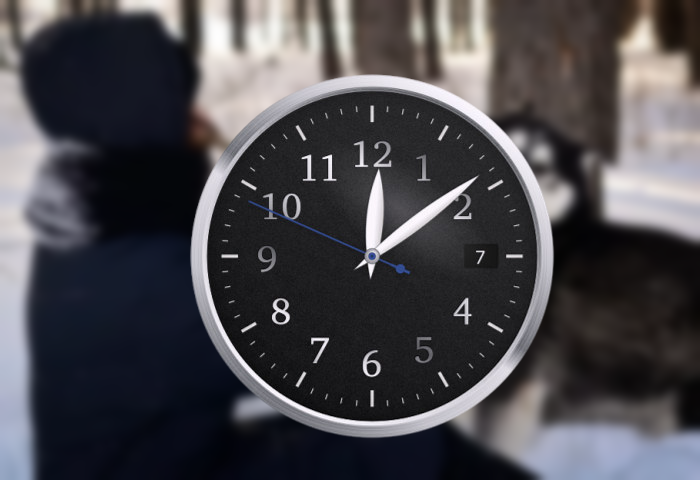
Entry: 12 h 08 min 49 s
